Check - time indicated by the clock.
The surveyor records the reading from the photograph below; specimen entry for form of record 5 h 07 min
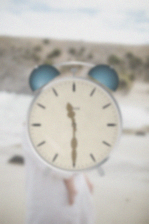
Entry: 11 h 30 min
